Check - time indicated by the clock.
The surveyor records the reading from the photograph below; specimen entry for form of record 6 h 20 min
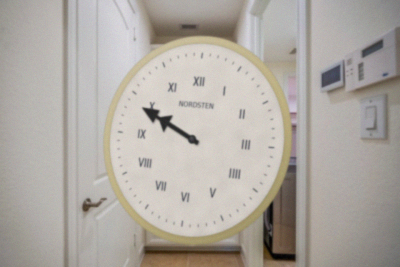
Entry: 9 h 49 min
